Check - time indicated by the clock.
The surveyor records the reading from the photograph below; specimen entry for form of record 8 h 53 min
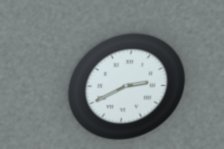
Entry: 2 h 40 min
